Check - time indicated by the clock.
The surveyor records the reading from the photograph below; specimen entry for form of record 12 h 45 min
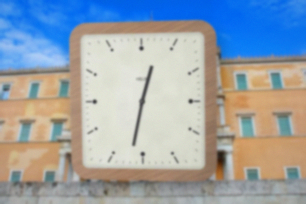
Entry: 12 h 32 min
